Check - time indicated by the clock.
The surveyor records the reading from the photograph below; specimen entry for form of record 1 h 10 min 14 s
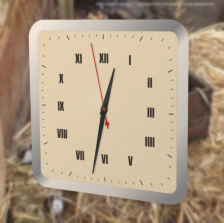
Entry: 12 h 31 min 58 s
